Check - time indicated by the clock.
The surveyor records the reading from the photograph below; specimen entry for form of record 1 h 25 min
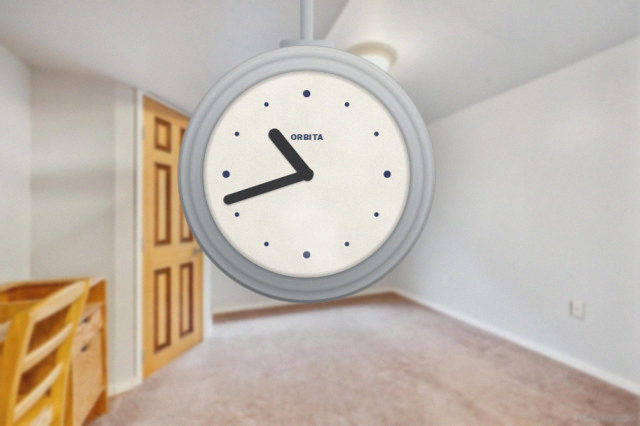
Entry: 10 h 42 min
